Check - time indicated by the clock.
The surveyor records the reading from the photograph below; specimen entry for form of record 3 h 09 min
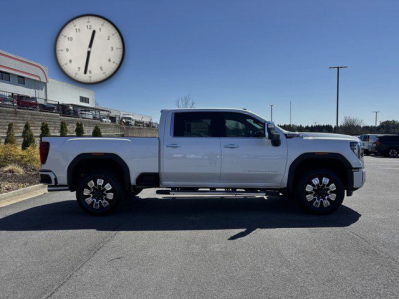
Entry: 12 h 32 min
